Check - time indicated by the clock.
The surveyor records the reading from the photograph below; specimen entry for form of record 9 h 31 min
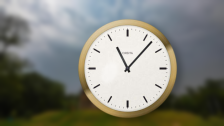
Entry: 11 h 07 min
